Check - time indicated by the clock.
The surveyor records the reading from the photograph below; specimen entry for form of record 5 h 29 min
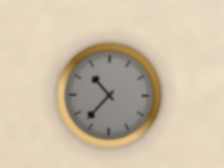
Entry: 10 h 37 min
